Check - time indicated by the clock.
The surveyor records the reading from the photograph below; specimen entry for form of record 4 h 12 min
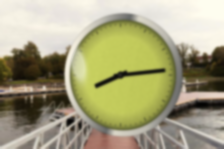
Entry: 8 h 14 min
